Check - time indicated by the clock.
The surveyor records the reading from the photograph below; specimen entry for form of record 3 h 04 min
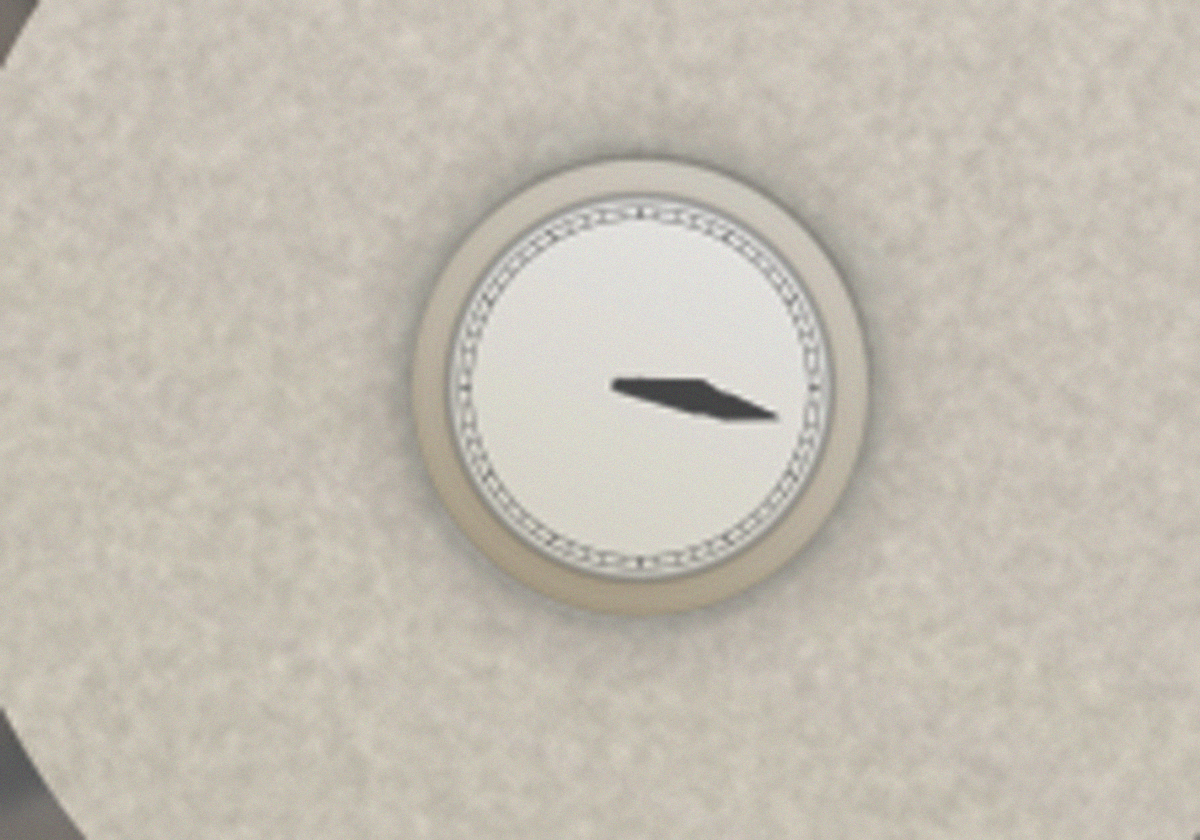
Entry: 3 h 17 min
